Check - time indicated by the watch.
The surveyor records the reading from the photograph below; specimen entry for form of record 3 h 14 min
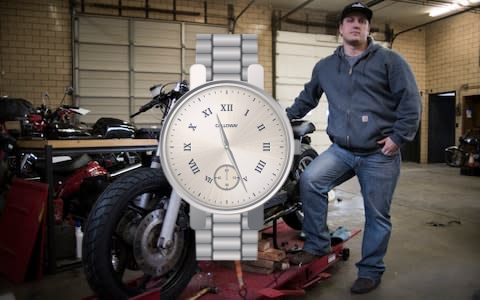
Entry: 11 h 26 min
